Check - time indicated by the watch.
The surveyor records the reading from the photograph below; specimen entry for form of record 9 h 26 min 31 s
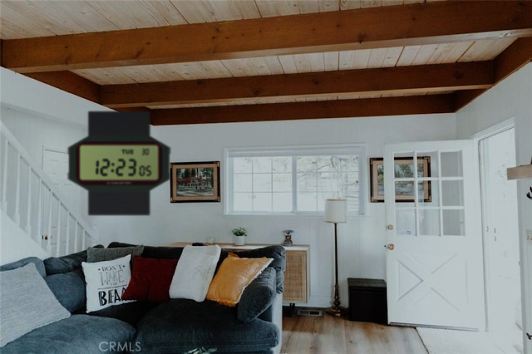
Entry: 12 h 23 min 05 s
